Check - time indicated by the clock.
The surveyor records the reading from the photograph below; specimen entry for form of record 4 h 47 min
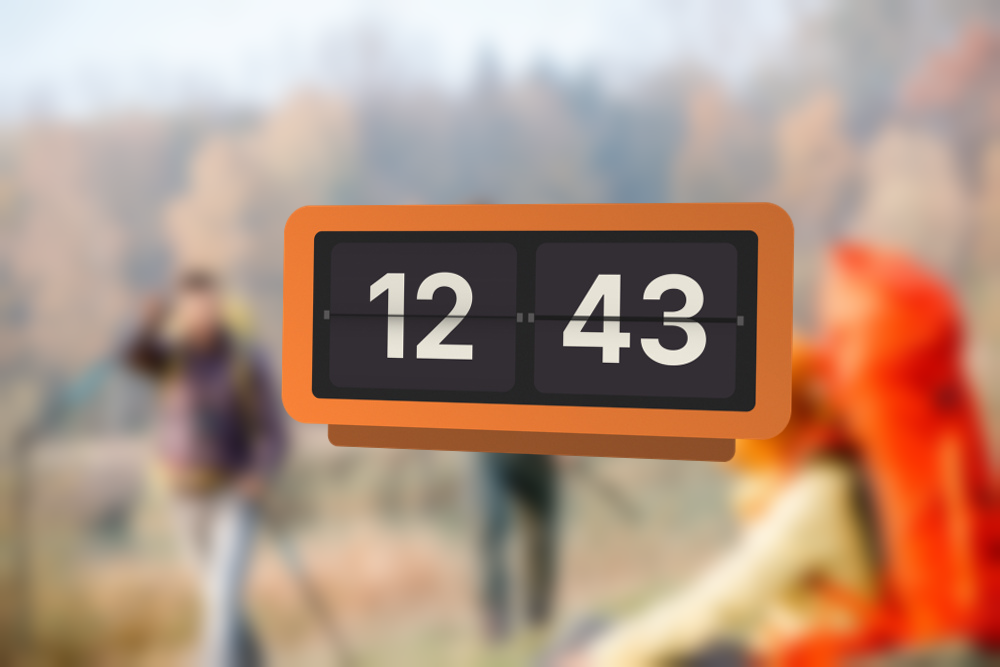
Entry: 12 h 43 min
